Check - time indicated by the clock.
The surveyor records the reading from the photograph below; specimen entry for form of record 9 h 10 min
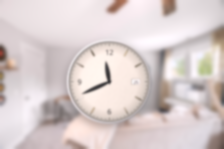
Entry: 11 h 41 min
